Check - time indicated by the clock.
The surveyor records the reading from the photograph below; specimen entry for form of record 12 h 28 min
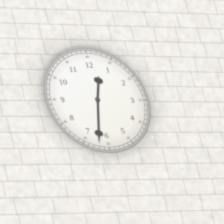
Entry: 12 h 32 min
